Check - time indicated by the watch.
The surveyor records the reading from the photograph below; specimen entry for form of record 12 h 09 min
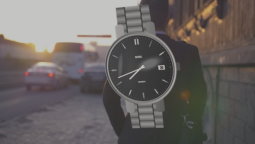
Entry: 7 h 42 min
